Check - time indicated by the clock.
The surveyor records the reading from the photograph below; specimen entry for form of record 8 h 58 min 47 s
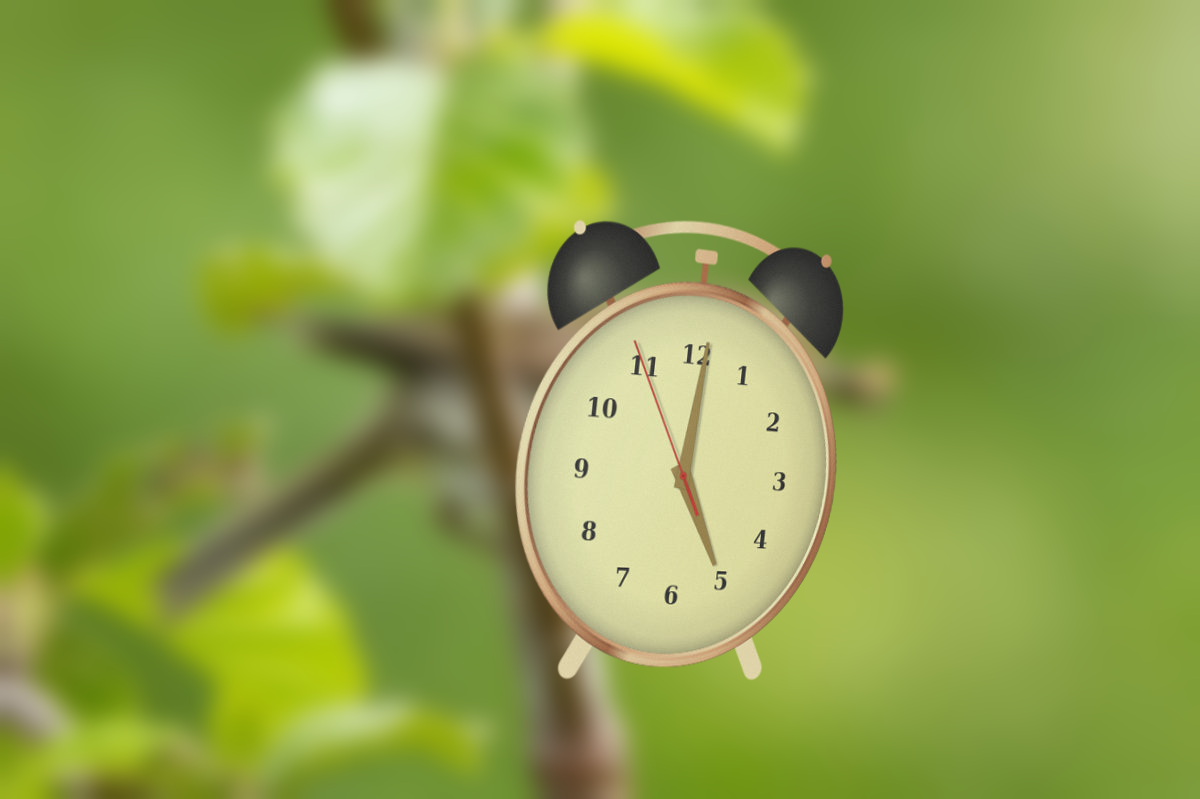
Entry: 5 h 00 min 55 s
